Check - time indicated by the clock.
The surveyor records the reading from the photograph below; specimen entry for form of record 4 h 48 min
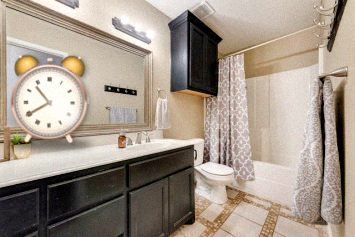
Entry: 10 h 40 min
